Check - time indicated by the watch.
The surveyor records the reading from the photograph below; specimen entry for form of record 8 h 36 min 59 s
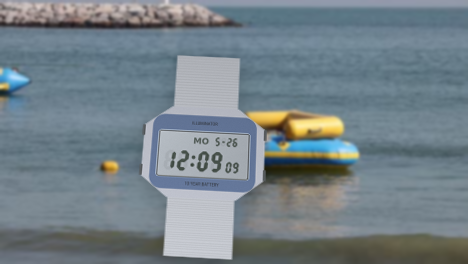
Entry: 12 h 09 min 09 s
